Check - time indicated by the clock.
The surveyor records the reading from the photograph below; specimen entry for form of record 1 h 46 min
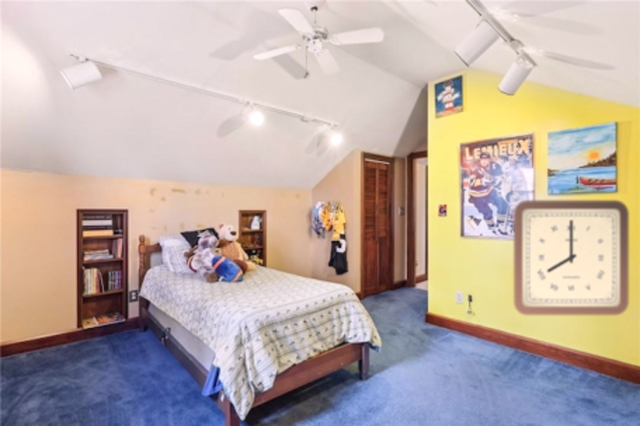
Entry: 8 h 00 min
